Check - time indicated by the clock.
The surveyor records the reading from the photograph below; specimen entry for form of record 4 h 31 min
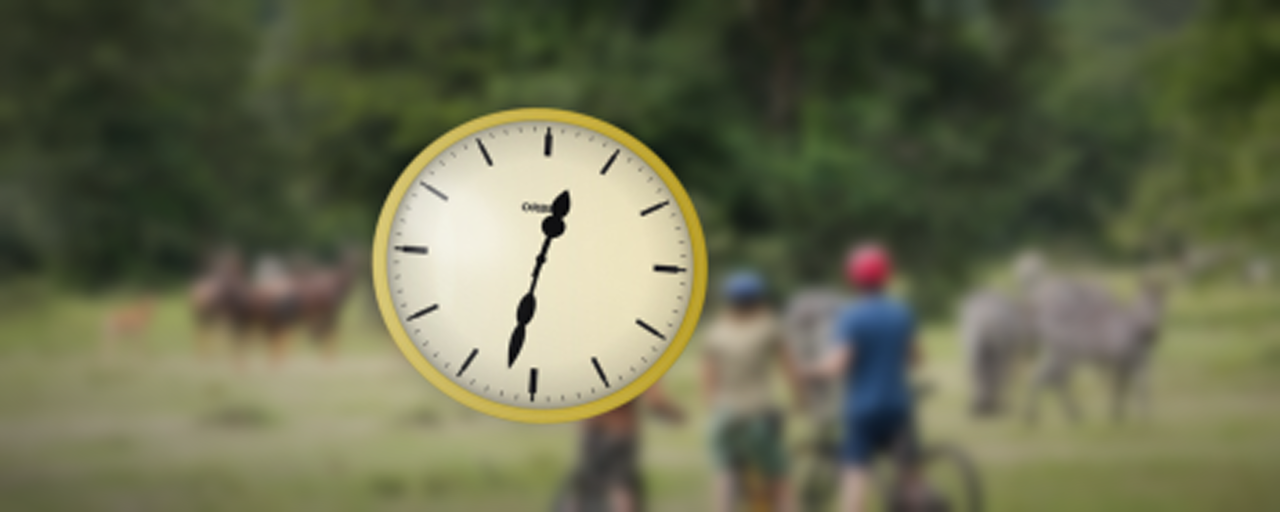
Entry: 12 h 32 min
